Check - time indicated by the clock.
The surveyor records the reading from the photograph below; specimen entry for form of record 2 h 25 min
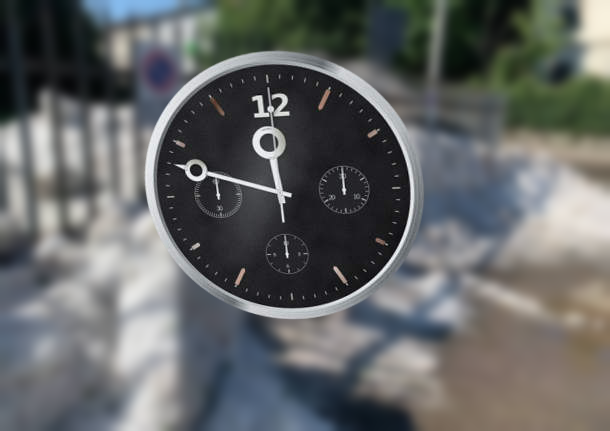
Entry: 11 h 48 min
